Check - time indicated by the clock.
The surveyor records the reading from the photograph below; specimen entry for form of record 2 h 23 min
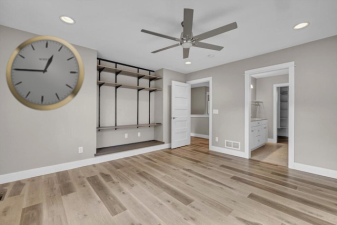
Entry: 12 h 45 min
